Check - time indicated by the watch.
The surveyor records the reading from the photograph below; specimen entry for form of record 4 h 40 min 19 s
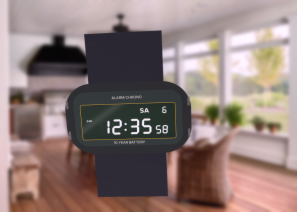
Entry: 12 h 35 min 58 s
